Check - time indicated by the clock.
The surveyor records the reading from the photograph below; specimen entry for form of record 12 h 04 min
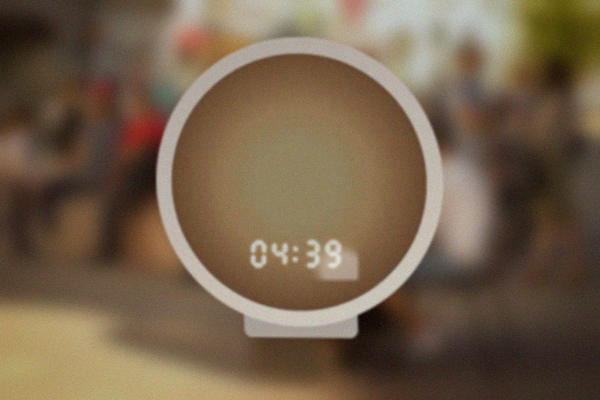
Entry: 4 h 39 min
